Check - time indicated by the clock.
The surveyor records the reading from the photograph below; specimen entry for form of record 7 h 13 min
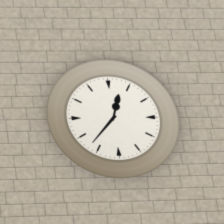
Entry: 12 h 37 min
